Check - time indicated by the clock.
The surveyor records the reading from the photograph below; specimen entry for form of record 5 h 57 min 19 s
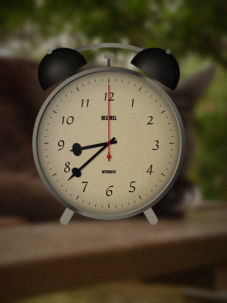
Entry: 8 h 38 min 00 s
